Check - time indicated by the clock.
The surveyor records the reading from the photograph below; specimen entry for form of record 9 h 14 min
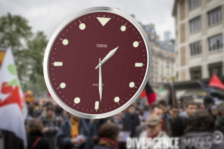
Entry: 1 h 29 min
